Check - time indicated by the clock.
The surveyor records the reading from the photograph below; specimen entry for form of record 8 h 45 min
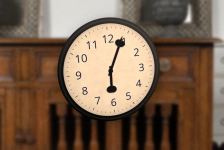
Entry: 6 h 04 min
